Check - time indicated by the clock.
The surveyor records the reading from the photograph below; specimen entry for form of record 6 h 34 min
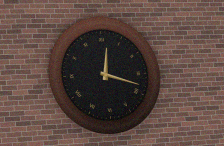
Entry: 12 h 18 min
